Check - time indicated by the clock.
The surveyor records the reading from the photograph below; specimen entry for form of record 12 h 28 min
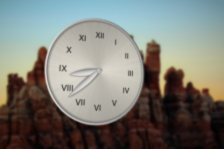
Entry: 8 h 38 min
